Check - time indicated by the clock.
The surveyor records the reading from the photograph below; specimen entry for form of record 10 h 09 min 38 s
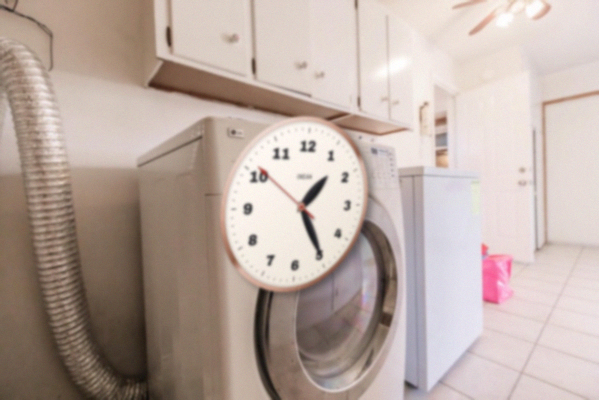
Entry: 1 h 24 min 51 s
